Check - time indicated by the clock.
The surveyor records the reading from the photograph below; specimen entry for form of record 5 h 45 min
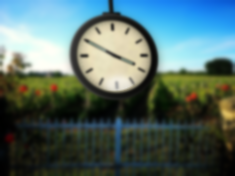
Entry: 3 h 50 min
